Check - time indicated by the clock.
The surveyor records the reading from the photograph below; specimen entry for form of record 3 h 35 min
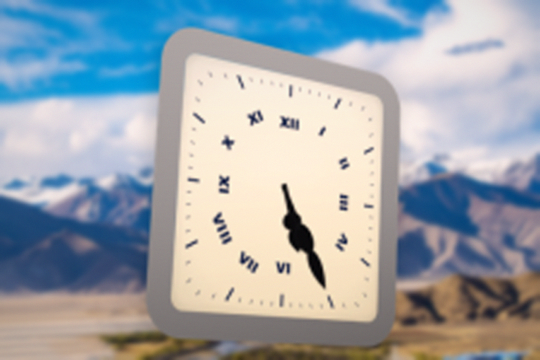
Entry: 5 h 25 min
